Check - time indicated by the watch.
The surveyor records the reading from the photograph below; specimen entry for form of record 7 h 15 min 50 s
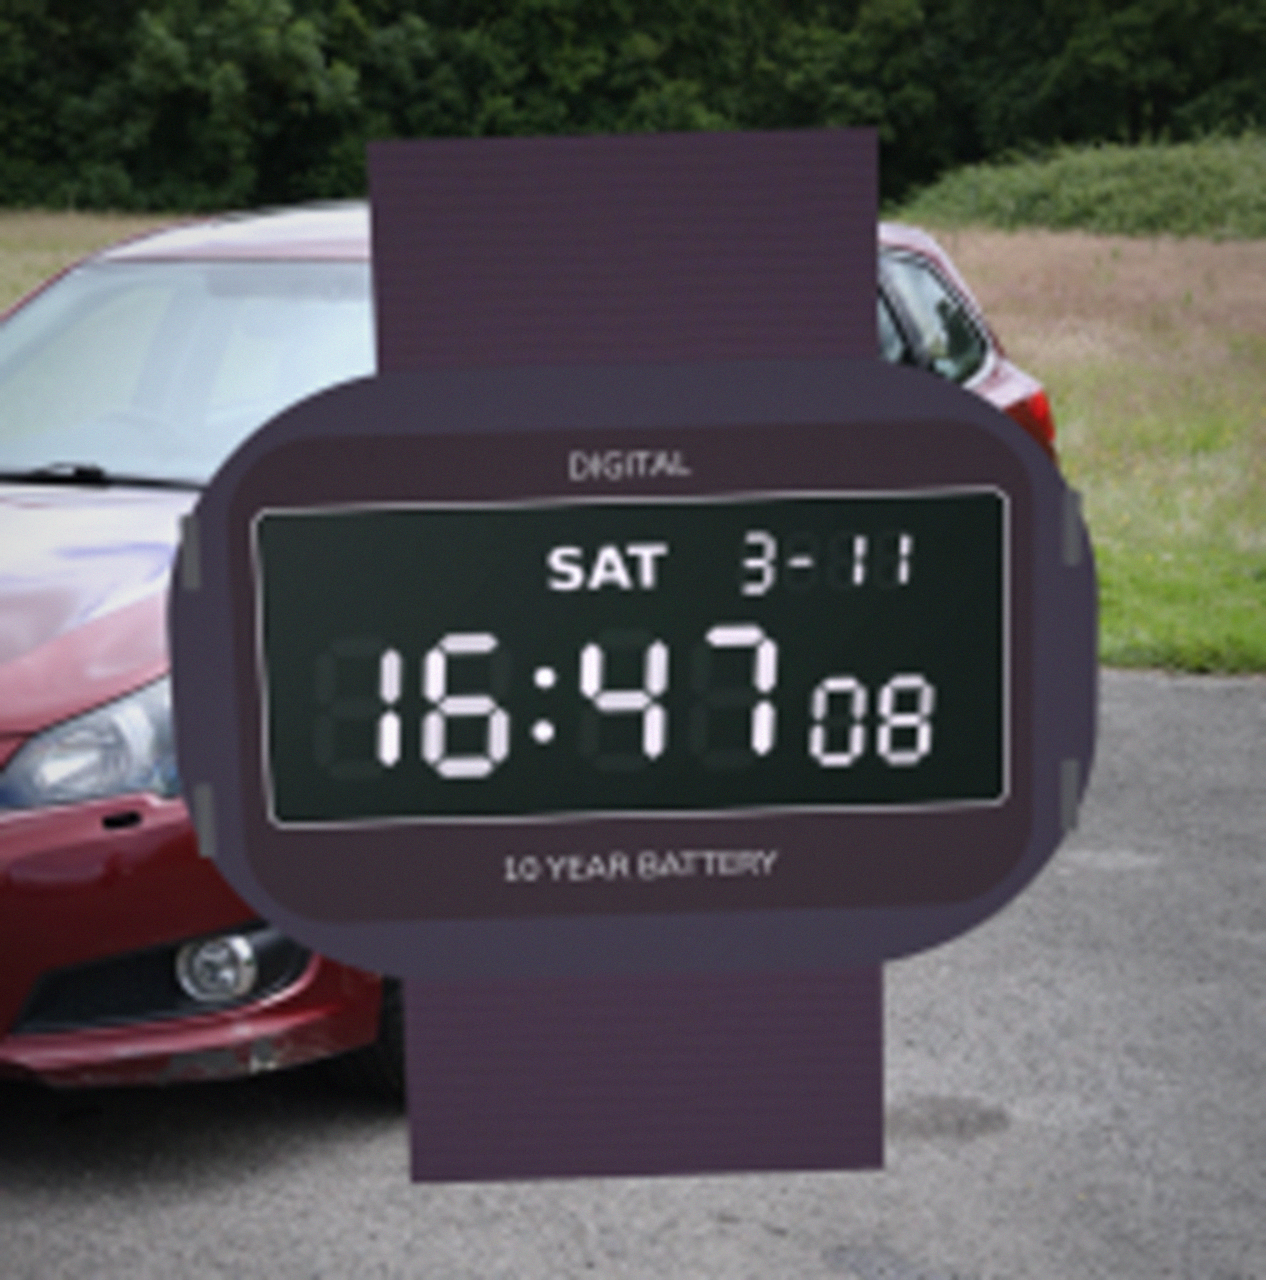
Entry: 16 h 47 min 08 s
